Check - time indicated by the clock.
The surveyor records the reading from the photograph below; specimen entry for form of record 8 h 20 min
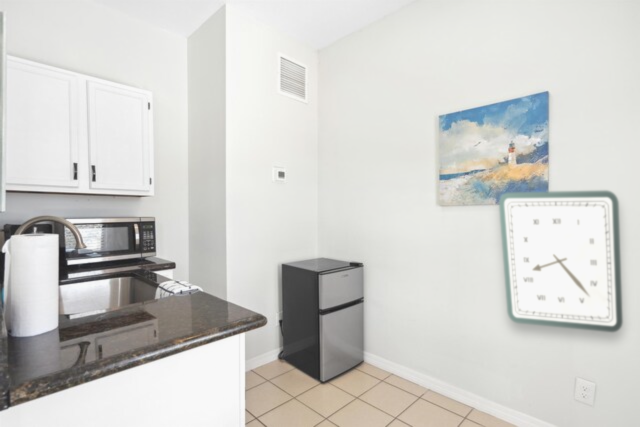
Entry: 8 h 23 min
